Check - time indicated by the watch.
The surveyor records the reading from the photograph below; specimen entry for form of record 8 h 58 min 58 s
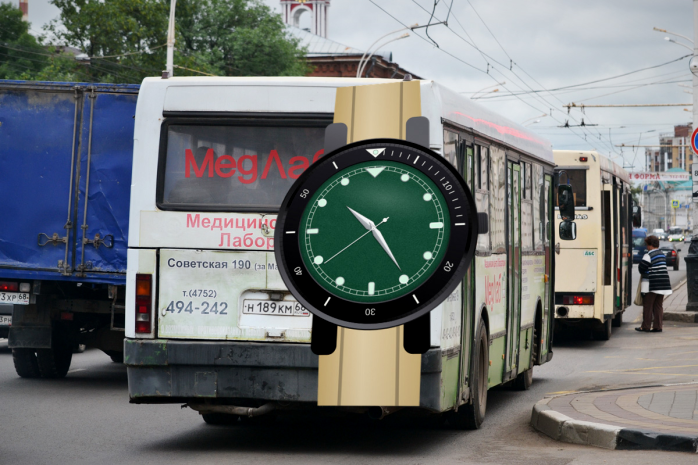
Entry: 10 h 24 min 39 s
